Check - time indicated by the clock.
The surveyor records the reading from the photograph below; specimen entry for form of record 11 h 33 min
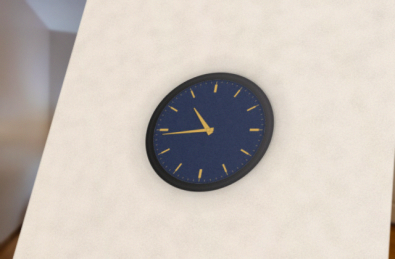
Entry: 10 h 44 min
